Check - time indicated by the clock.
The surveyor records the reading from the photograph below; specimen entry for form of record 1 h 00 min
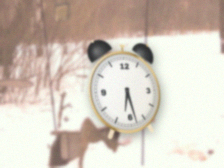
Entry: 6 h 28 min
